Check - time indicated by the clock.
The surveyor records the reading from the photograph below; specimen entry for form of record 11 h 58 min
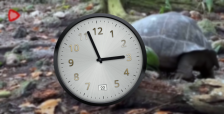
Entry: 2 h 57 min
